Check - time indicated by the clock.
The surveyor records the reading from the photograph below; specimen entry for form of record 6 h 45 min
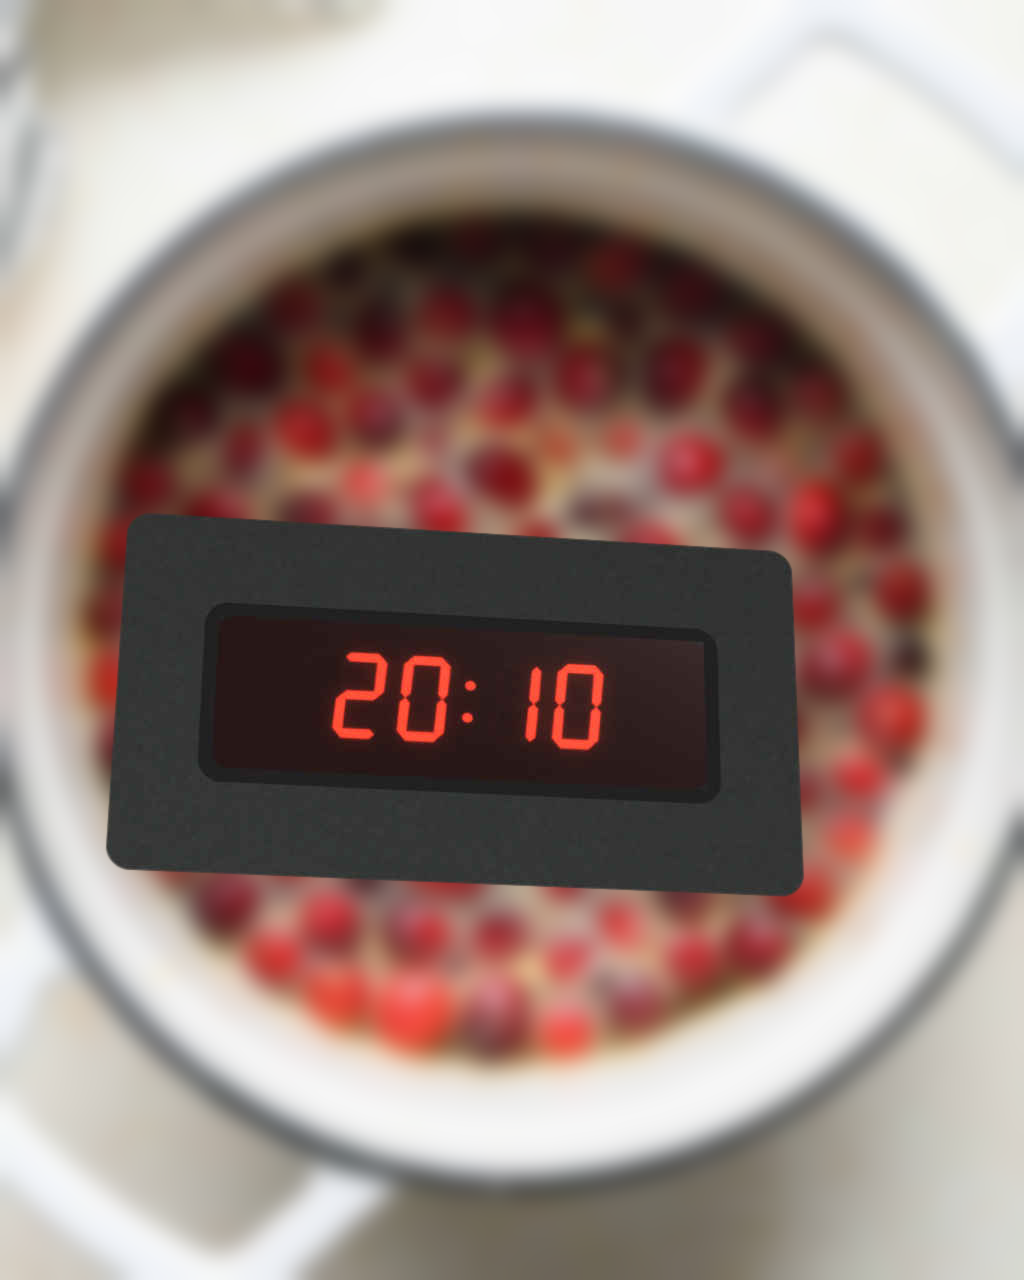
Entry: 20 h 10 min
